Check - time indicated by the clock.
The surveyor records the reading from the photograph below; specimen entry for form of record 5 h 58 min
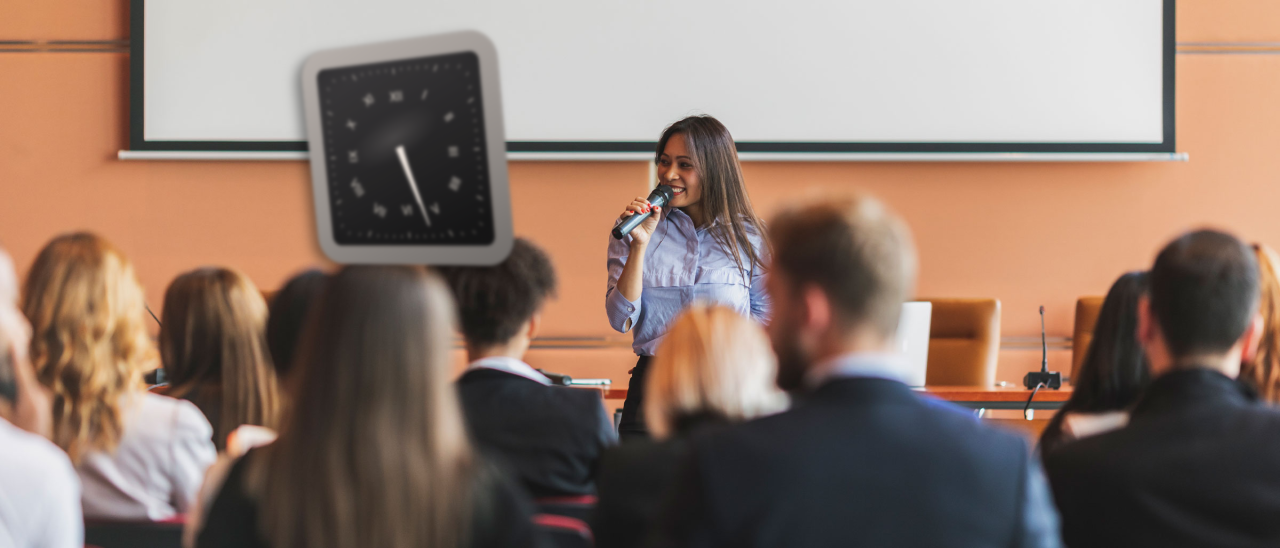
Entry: 5 h 27 min
